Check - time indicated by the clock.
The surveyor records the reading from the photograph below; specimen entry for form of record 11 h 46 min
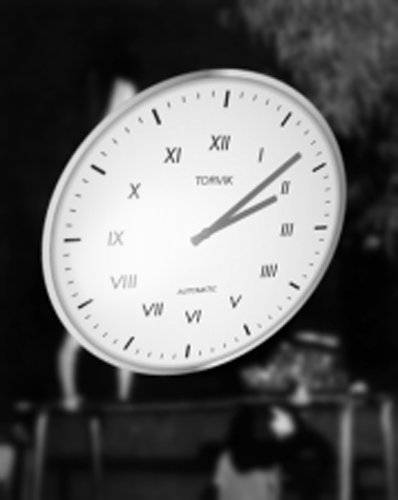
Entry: 2 h 08 min
